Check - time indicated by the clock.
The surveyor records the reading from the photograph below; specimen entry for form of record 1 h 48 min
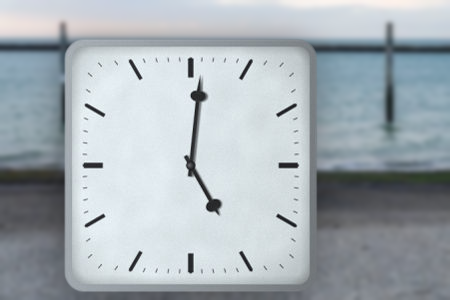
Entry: 5 h 01 min
